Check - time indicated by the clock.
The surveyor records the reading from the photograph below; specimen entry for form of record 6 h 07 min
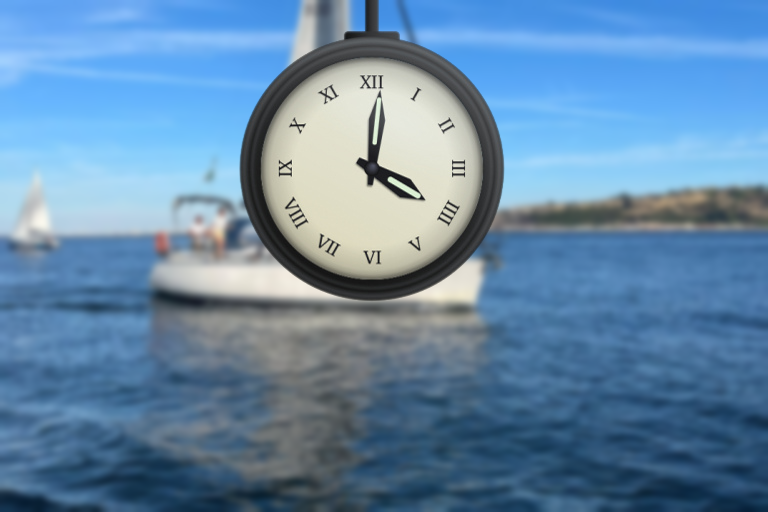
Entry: 4 h 01 min
